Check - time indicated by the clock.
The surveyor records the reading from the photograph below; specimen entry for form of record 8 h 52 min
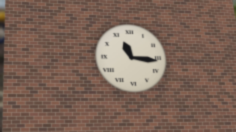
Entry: 11 h 16 min
